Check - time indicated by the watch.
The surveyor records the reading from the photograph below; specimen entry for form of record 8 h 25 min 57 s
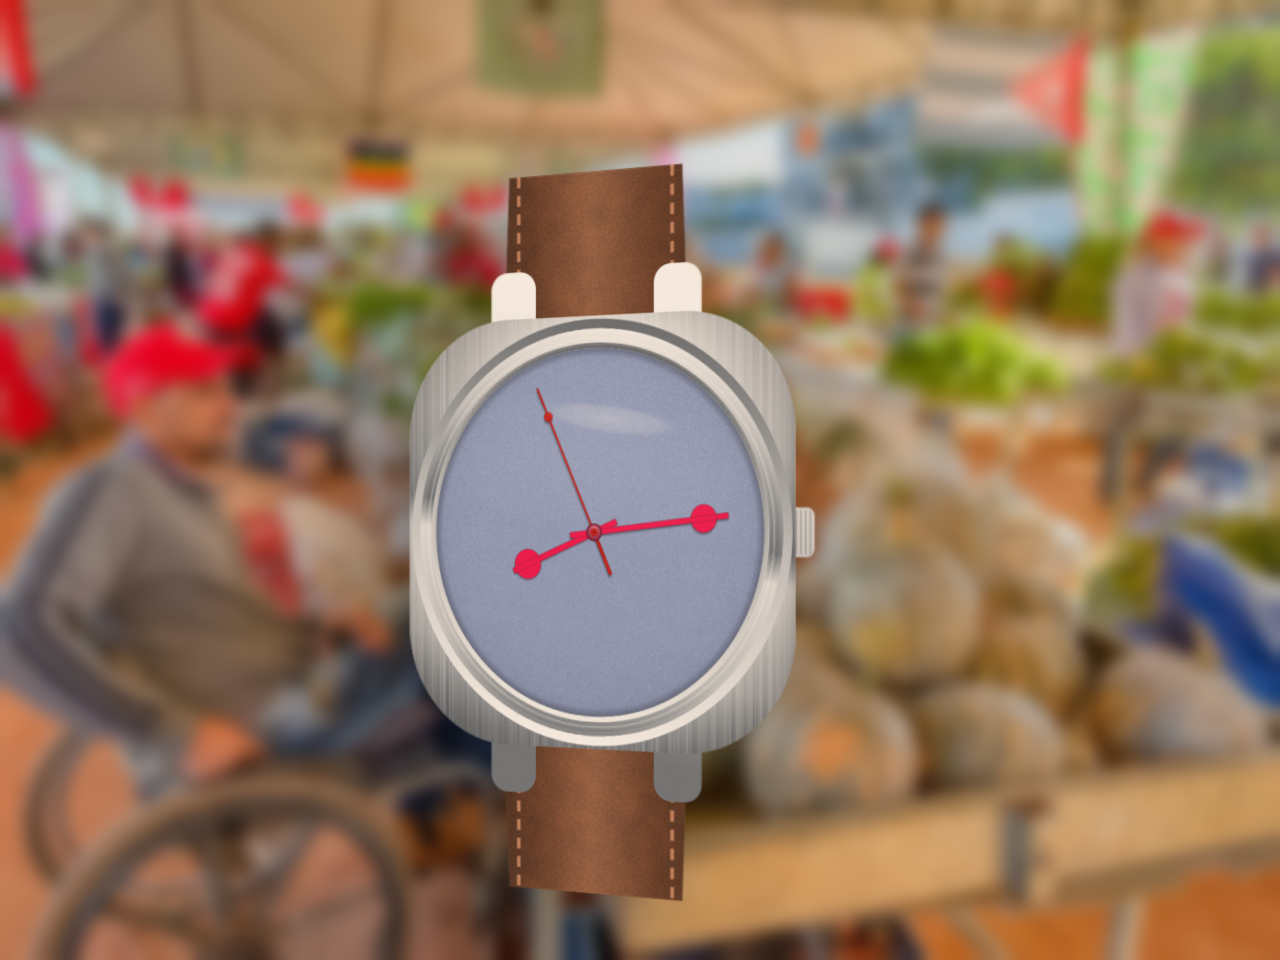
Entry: 8 h 13 min 56 s
